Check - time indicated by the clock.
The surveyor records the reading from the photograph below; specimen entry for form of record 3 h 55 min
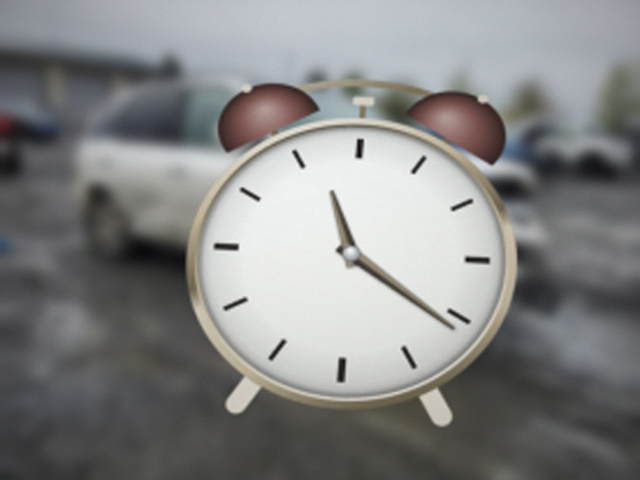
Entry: 11 h 21 min
